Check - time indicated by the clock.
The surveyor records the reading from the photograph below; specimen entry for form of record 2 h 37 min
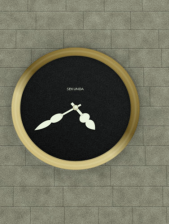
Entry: 4 h 40 min
